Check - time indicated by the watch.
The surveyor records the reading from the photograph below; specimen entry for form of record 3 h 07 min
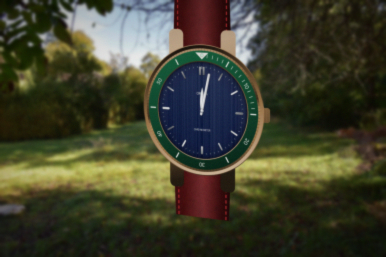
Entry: 12 h 02 min
